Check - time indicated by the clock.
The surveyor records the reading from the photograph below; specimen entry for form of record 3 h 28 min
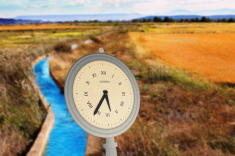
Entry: 5 h 36 min
